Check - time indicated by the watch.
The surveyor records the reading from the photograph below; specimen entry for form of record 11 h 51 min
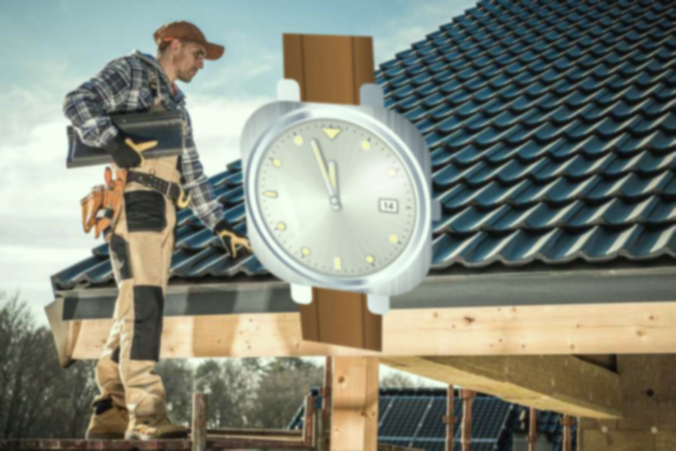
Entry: 11 h 57 min
